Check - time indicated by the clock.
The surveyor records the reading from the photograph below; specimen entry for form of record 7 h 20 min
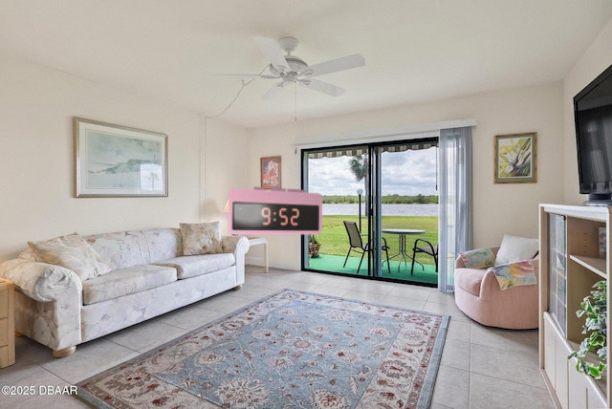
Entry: 9 h 52 min
